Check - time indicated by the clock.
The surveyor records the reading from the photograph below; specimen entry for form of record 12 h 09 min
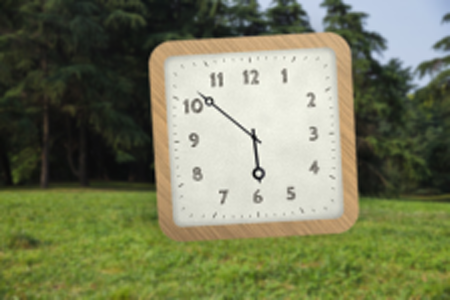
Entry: 5 h 52 min
